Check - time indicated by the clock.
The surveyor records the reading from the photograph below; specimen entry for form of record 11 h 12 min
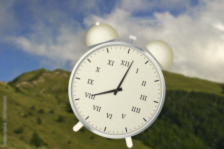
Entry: 8 h 02 min
